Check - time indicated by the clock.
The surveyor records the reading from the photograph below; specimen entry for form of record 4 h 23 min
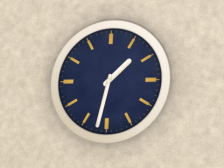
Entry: 1 h 32 min
